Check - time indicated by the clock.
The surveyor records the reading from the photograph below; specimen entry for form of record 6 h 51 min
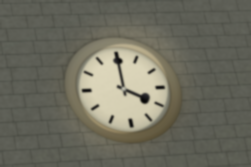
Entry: 4 h 00 min
